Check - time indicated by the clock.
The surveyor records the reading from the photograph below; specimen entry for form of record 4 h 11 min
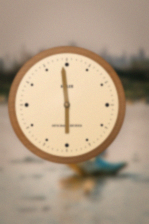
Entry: 5 h 59 min
